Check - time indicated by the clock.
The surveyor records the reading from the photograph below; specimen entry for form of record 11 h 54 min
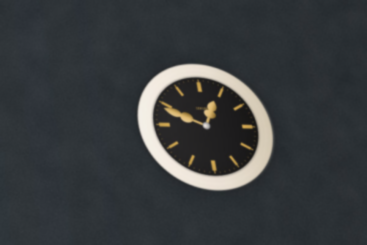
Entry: 12 h 49 min
